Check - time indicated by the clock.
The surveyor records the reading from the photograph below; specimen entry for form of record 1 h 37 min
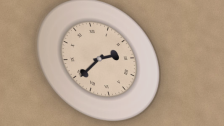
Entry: 2 h 39 min
